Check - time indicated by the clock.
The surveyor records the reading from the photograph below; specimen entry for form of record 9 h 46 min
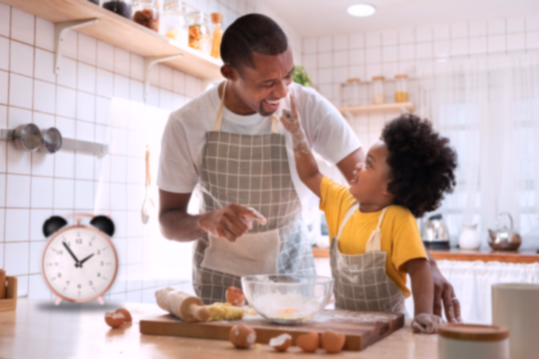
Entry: 1 h 54 min
